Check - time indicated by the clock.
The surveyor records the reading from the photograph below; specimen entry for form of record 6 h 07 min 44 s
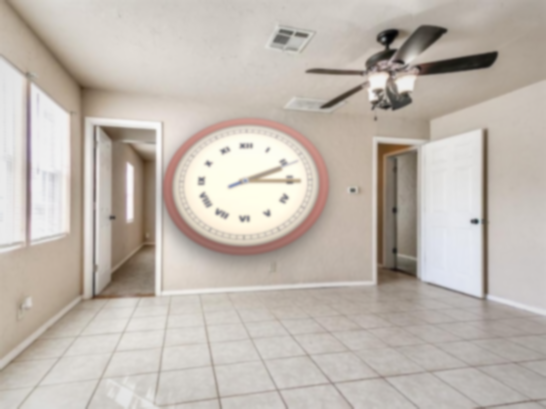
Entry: 2 h 15 min 11 s
